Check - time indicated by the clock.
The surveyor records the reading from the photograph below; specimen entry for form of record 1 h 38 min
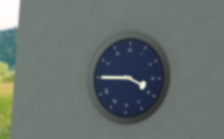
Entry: 3 h 45 min
